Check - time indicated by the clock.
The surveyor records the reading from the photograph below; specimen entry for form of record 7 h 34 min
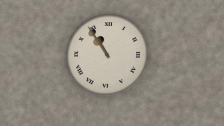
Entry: 10 h 54 min
